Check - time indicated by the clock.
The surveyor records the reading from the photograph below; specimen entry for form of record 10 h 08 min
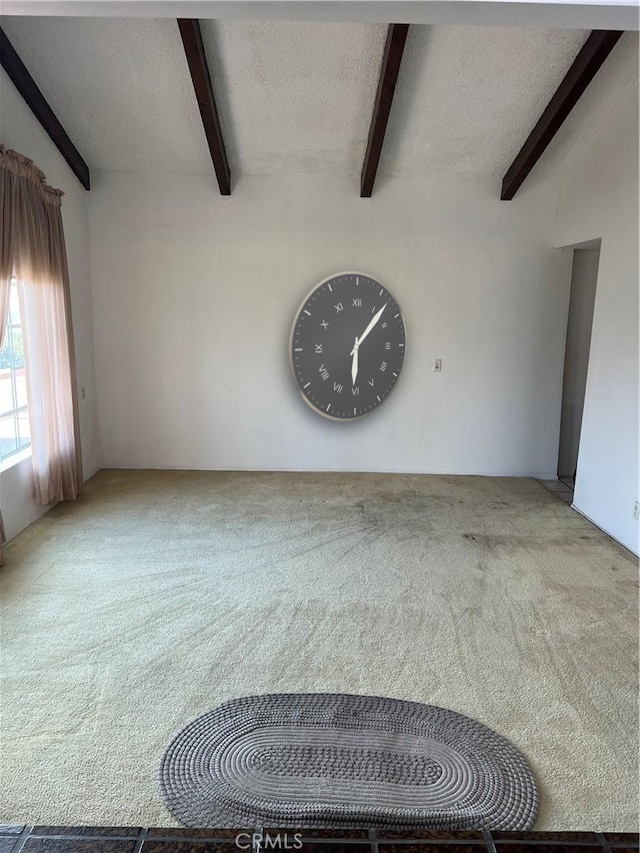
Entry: 6 h 07 min
